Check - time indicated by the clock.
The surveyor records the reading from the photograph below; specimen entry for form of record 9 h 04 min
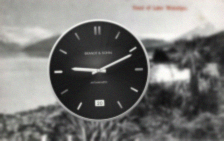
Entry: 9 h 11 min
